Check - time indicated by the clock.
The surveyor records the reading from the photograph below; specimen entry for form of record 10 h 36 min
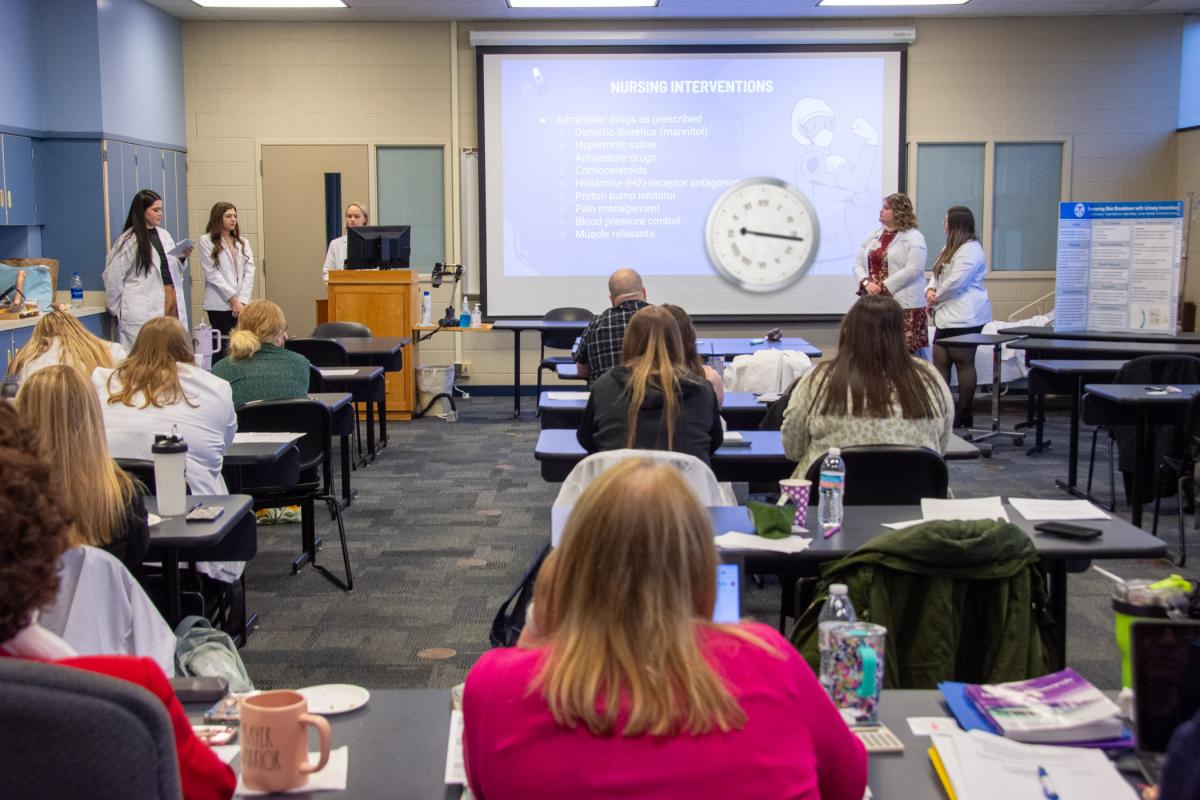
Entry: 9 h 16 min
